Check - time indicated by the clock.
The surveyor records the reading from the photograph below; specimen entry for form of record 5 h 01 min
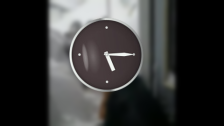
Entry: 5 h 15 min
